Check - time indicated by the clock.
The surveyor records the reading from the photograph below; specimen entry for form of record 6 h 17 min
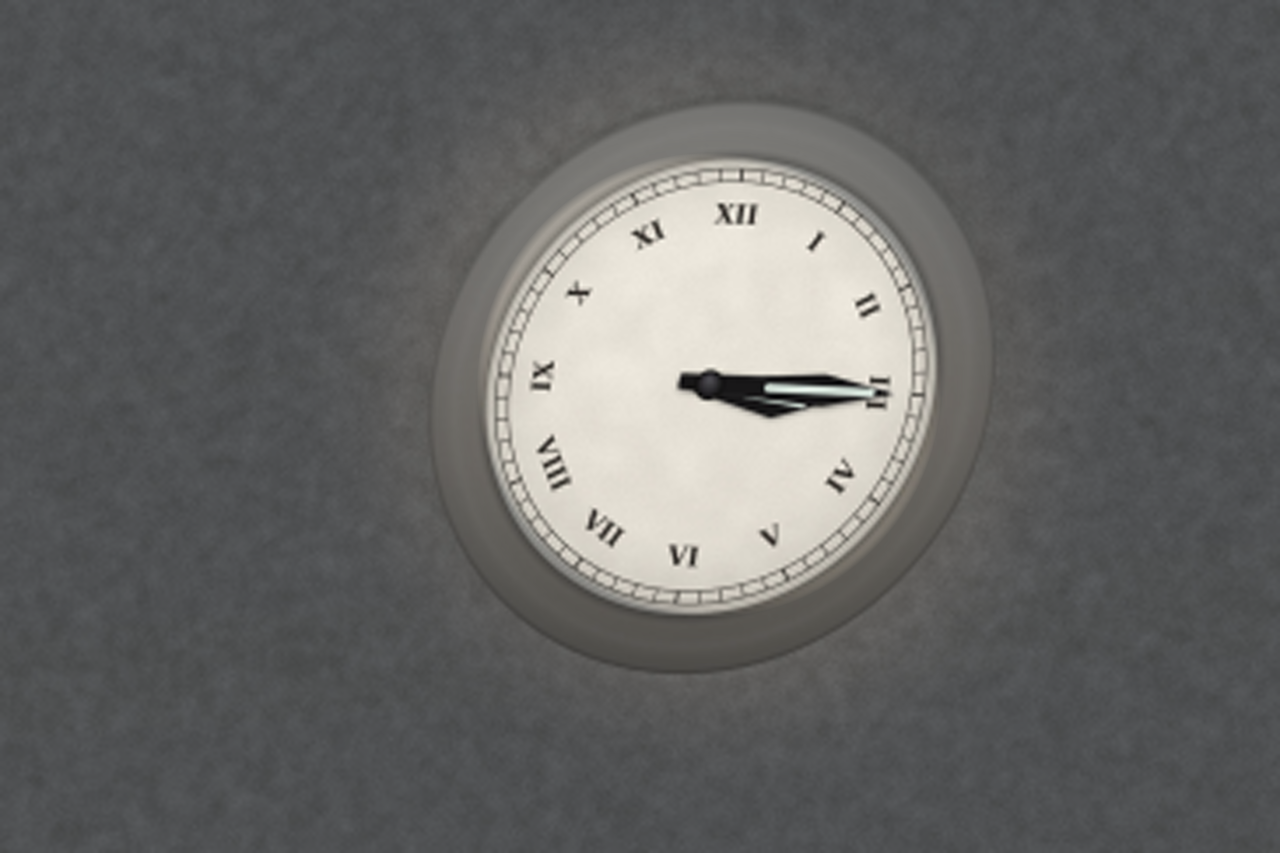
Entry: 3 h 15 min
